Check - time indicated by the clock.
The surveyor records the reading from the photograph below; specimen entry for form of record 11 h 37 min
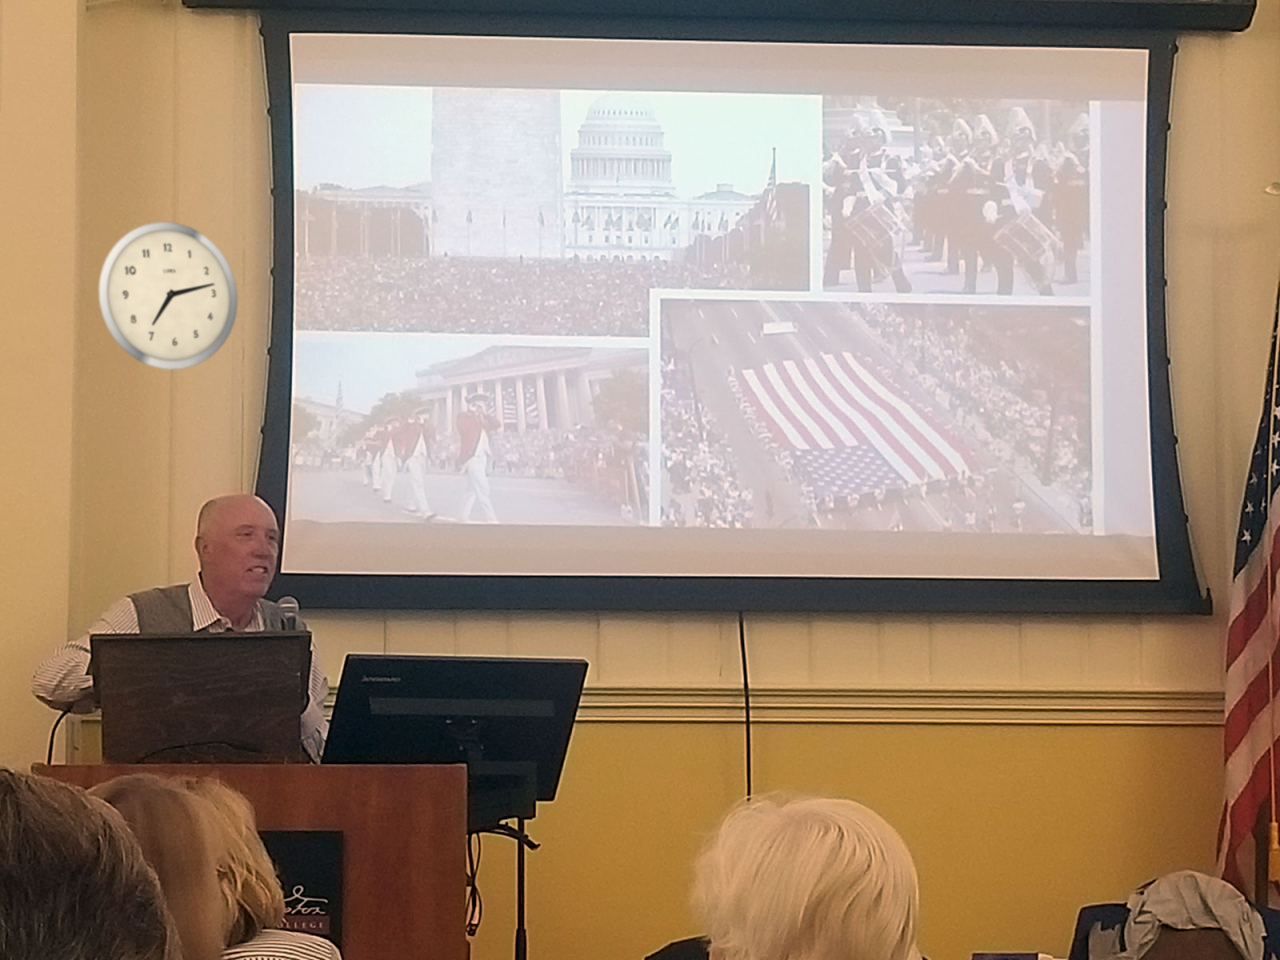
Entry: 7 h 13 min
